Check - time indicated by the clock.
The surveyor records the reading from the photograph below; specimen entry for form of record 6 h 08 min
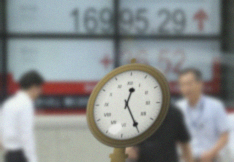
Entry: 12 h 25 min
